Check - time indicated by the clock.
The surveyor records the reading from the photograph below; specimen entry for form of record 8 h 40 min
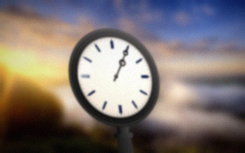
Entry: 1 h 05 min
